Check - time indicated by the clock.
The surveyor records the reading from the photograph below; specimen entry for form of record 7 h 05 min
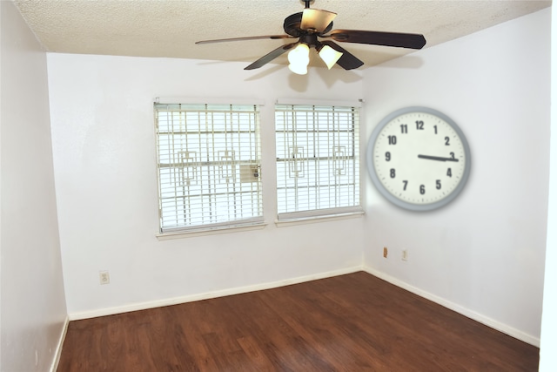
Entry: 3 h 16 min
